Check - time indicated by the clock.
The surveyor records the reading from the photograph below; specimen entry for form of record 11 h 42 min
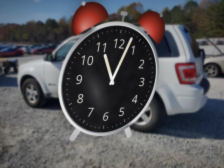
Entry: 11 h 03 min
